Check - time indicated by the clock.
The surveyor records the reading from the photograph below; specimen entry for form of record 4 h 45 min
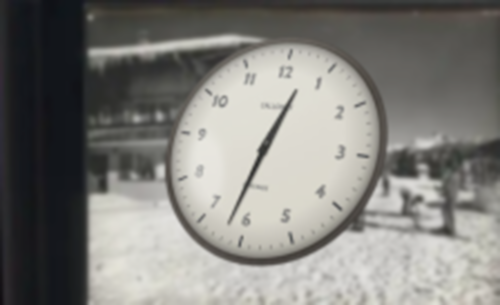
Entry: 12 h 32 min
